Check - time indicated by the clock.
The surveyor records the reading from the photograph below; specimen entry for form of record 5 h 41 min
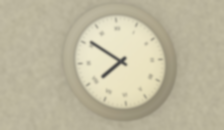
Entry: 7 h 51 min
